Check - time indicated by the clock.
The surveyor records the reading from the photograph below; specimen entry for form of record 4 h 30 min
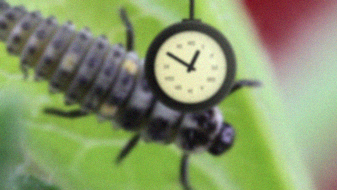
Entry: 12 h 50 min
